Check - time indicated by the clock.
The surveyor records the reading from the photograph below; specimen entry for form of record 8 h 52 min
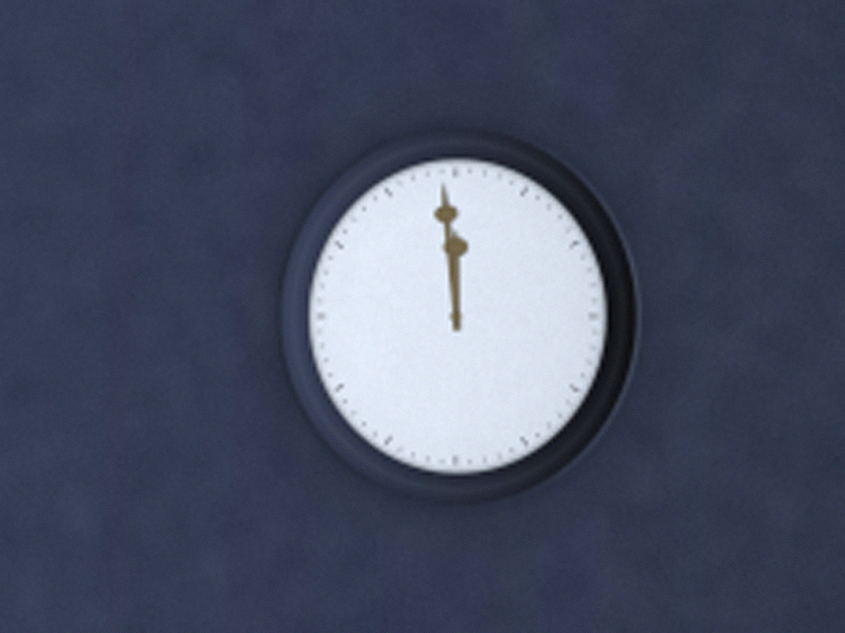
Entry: 11 h 59 min
